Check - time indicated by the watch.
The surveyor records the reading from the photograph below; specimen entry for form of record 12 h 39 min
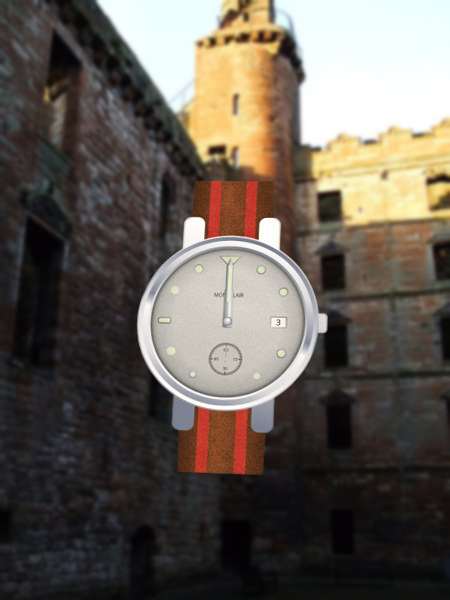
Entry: 12 h 00 min
